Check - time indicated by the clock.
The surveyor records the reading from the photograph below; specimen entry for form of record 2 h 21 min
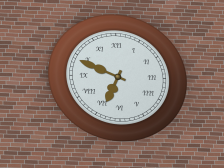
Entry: 6 h 49 min
